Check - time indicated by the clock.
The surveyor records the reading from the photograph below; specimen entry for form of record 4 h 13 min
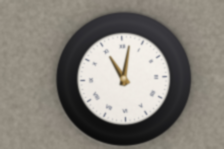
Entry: 11 h 02 min
